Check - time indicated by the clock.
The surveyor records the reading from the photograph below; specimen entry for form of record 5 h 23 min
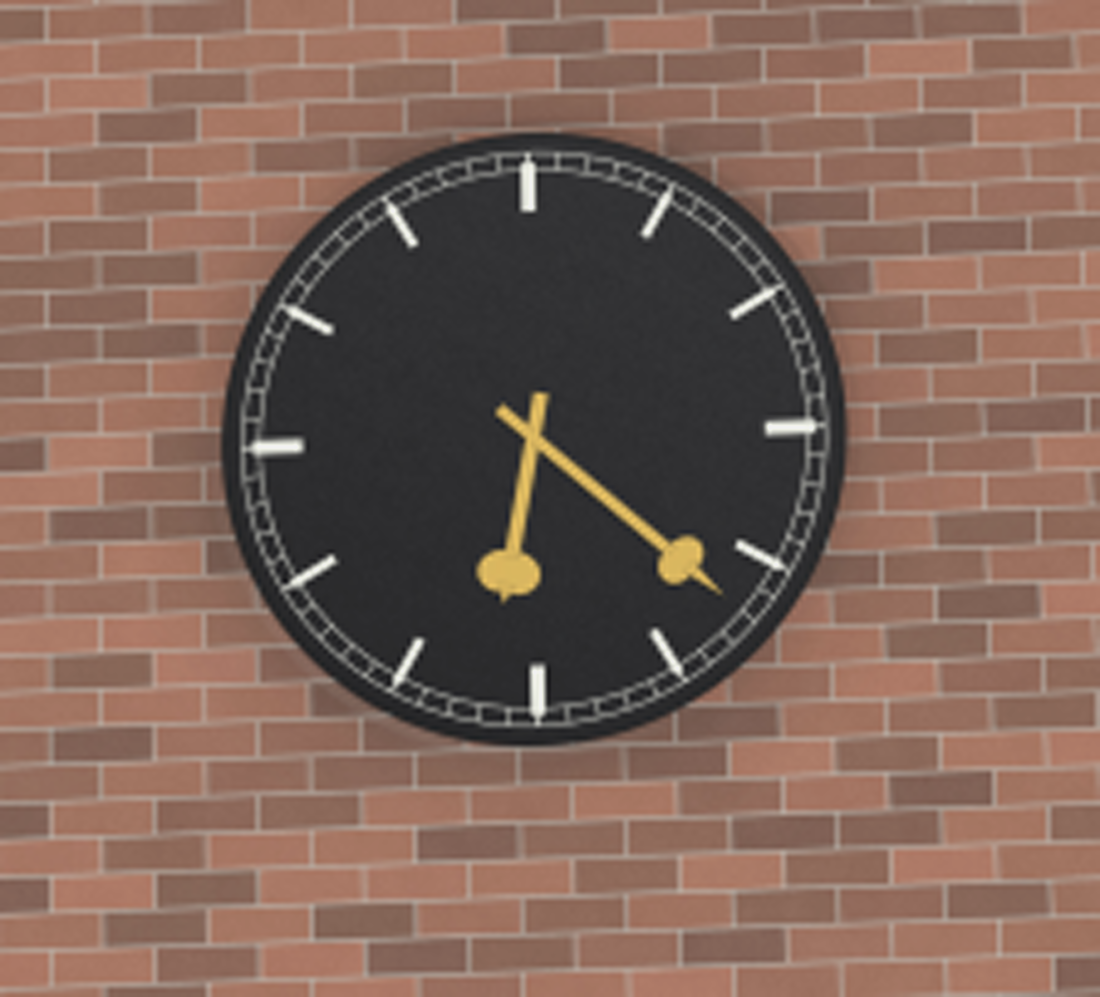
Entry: 6 h 22 min
